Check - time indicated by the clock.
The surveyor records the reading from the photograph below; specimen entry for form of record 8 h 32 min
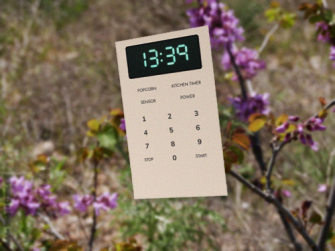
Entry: 13 h 39 min
